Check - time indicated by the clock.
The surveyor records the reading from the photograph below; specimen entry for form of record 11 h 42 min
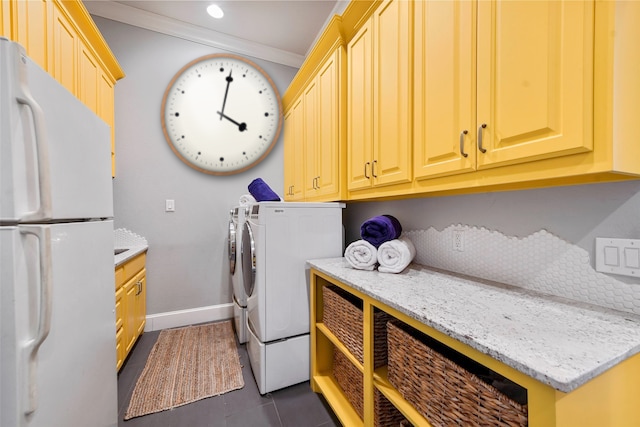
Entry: 4 h 02 min
